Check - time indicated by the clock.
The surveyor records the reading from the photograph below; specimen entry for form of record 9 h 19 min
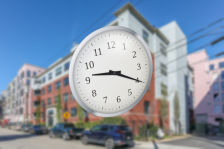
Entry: 9 h 20 min
